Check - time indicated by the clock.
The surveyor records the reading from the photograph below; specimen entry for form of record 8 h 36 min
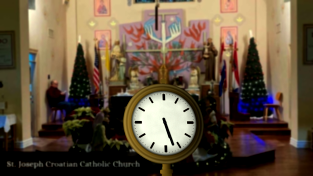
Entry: 5 h 27 min
